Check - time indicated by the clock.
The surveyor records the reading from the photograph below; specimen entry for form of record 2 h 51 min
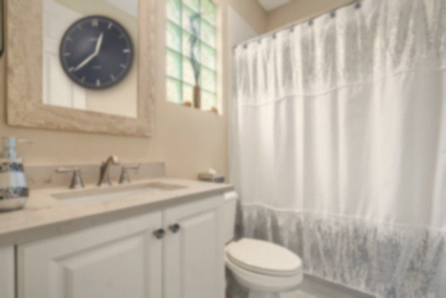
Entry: 12 h 39 min
